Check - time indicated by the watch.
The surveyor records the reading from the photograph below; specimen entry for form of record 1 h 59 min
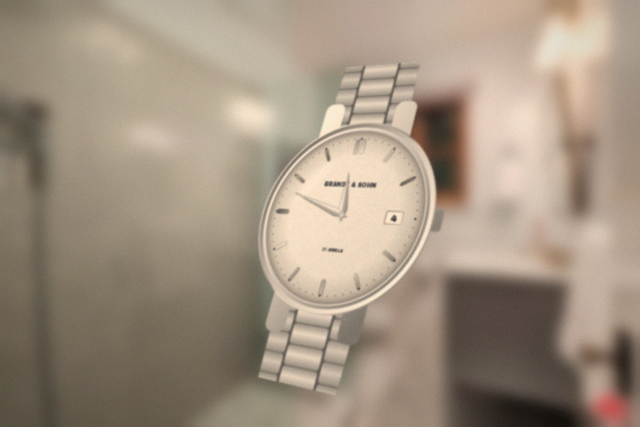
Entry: 11 h 48 min
